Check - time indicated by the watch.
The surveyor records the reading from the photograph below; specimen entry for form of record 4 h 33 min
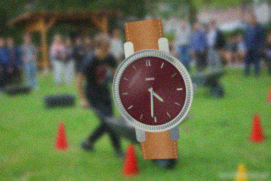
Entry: 4 h 31 min
